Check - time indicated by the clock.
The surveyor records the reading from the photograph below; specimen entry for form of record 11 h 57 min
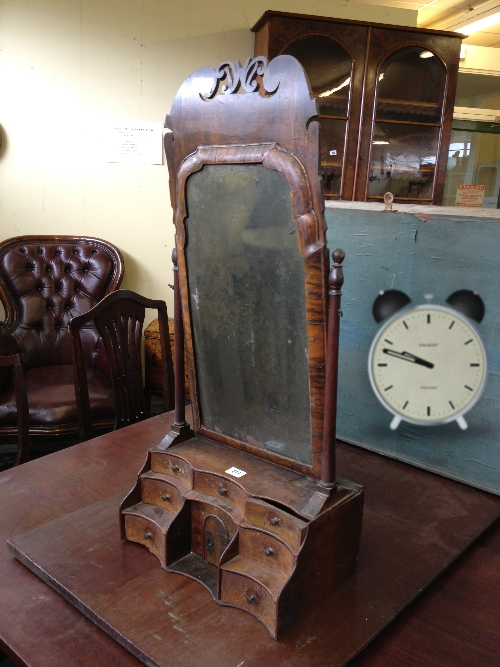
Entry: 9 h 48 min
